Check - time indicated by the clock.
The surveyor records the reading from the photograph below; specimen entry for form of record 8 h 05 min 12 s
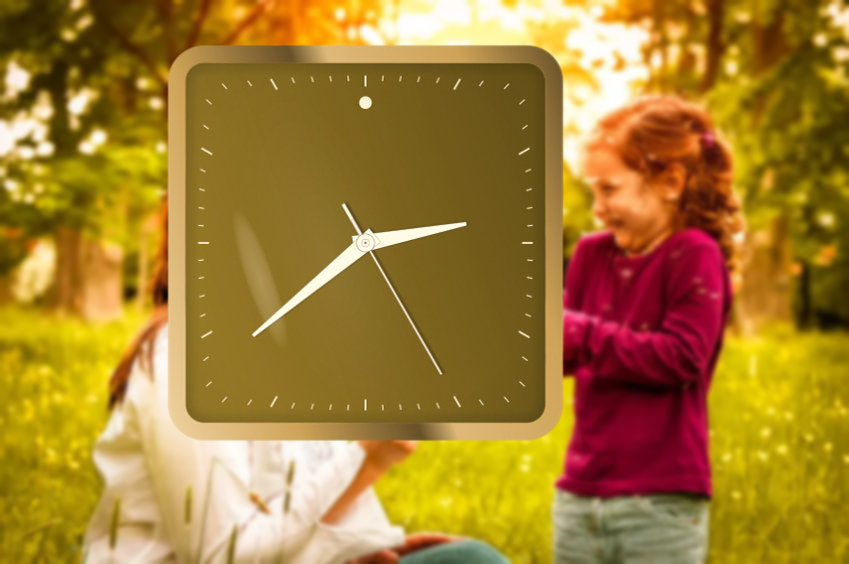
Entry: 2 h 38 min 25 s
